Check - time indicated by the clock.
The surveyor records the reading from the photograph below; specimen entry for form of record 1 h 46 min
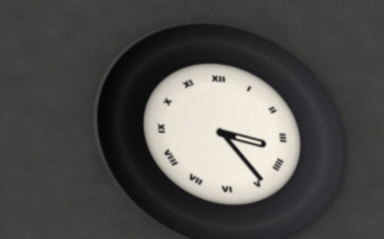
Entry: 3 h 24 min
